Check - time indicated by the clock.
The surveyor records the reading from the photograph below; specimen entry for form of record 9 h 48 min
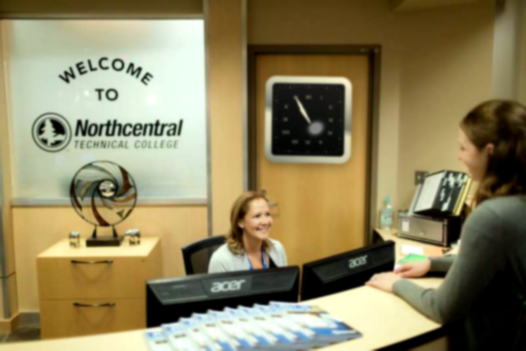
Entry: 10 h 55 min
